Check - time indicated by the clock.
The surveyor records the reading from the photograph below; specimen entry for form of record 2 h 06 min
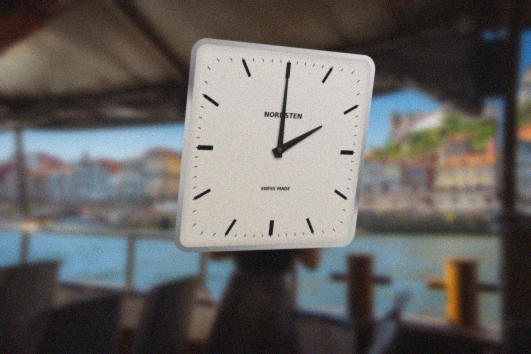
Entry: 2 h 00 min
